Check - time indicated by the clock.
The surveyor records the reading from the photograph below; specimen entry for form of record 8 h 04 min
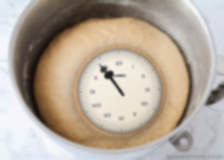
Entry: 10 h 54 min
